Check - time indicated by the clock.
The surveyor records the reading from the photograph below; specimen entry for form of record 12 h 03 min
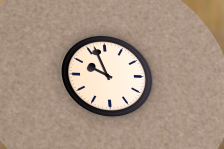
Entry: 9 h 57 min
